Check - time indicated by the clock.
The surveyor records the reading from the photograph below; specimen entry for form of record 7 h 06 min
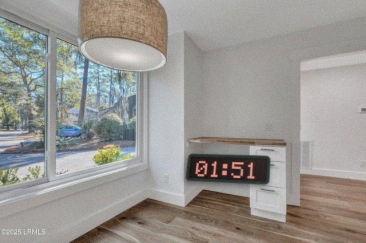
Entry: 1 h 51 min
